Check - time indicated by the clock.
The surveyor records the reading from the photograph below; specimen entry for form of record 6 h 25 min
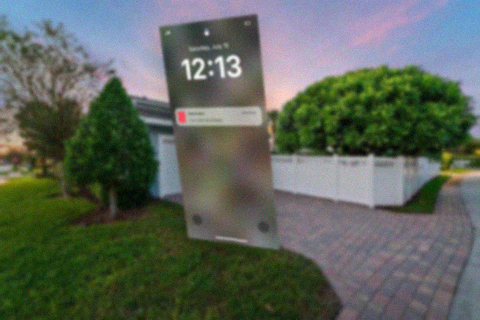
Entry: 12 h 13 min
